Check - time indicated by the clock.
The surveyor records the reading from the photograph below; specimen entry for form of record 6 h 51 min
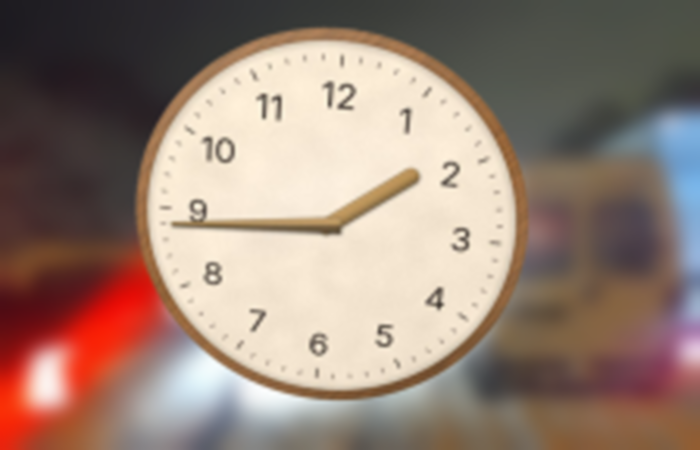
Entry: 1 h 44 min
